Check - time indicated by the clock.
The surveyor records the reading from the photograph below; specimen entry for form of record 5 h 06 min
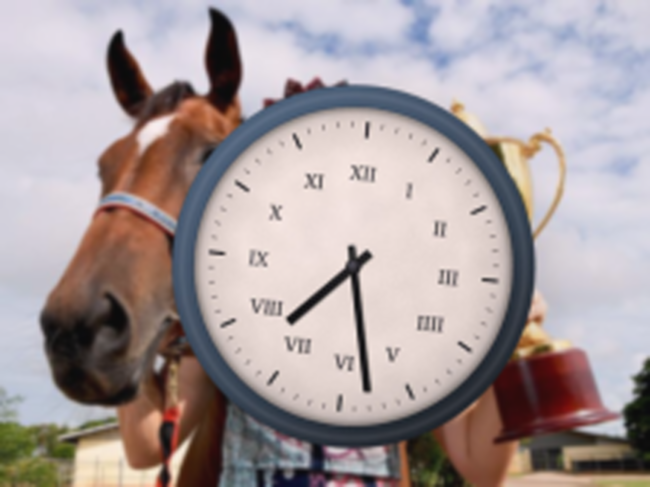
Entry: 7 h 28 min
